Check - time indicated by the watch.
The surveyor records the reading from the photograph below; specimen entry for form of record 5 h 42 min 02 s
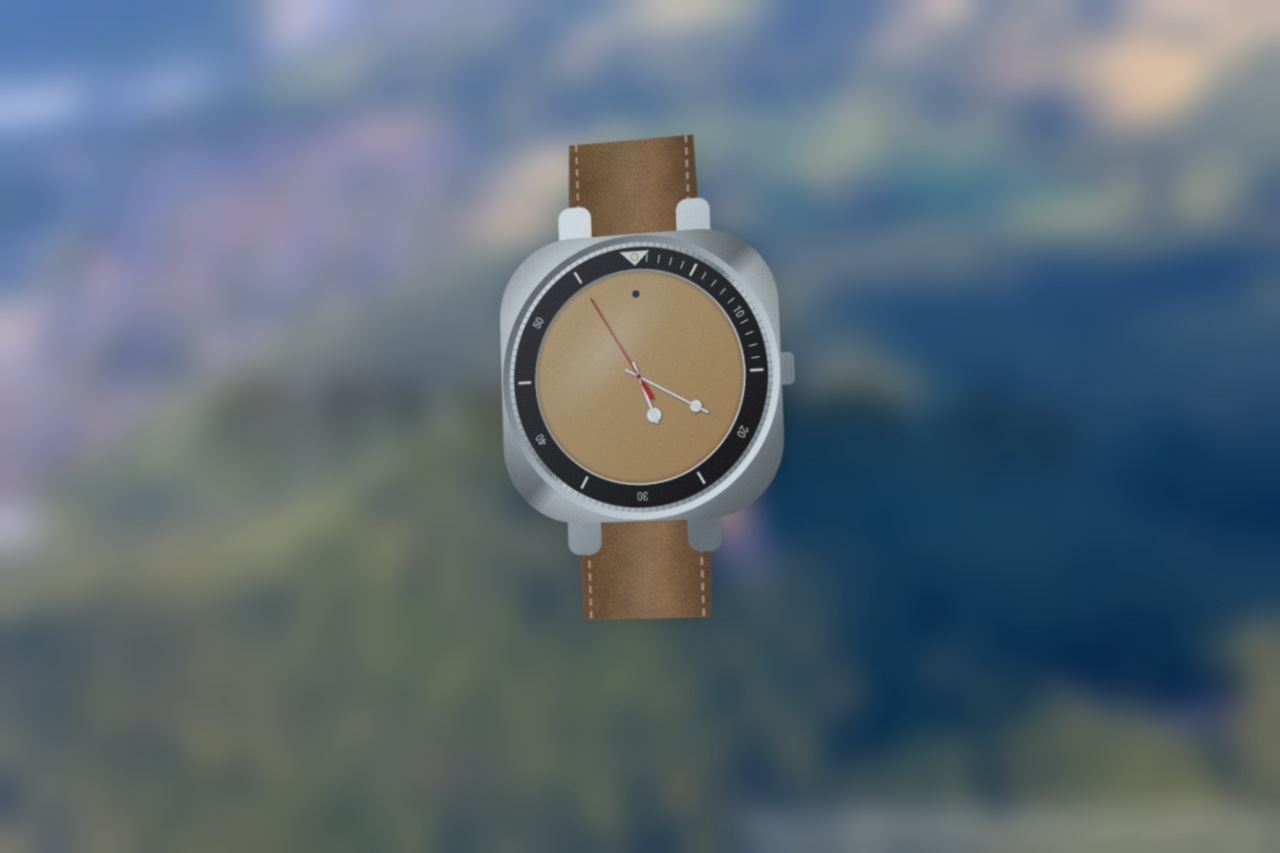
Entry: 5 h 19 min 55 s
